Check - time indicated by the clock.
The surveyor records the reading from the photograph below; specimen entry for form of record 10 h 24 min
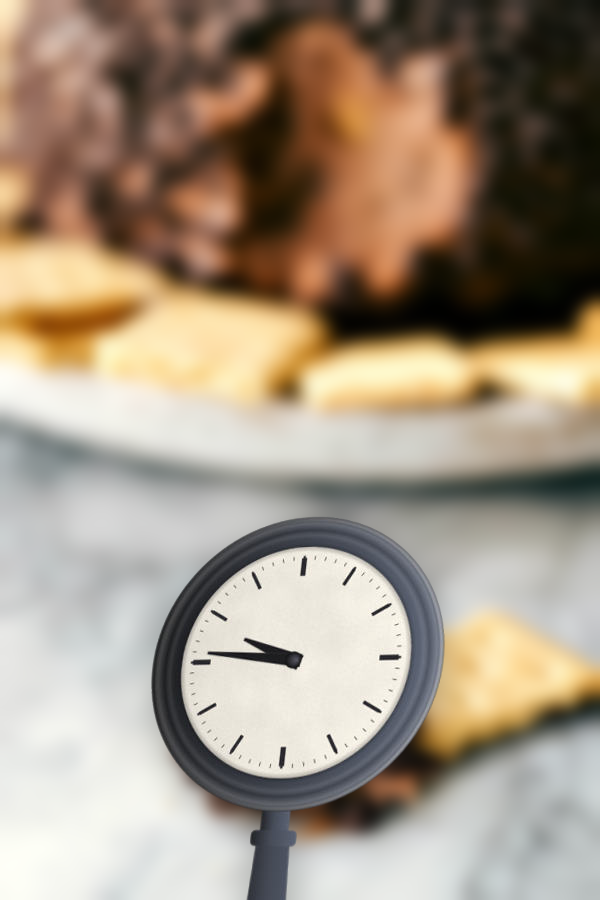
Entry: 9 h 46 min
